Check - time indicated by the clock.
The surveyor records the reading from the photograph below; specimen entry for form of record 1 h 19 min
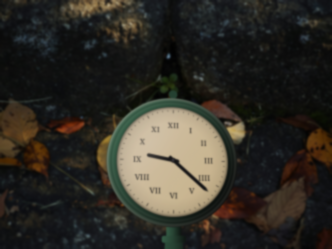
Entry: 9 h 22 min
